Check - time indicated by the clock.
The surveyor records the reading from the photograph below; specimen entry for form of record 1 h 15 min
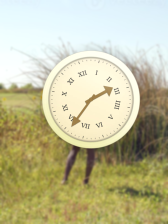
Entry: 2 h 39 min
